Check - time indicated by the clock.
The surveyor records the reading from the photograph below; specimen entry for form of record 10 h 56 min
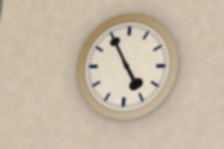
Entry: 4 h 55 min
